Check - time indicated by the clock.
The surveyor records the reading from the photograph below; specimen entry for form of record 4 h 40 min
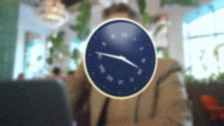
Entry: 3 h 46 min
